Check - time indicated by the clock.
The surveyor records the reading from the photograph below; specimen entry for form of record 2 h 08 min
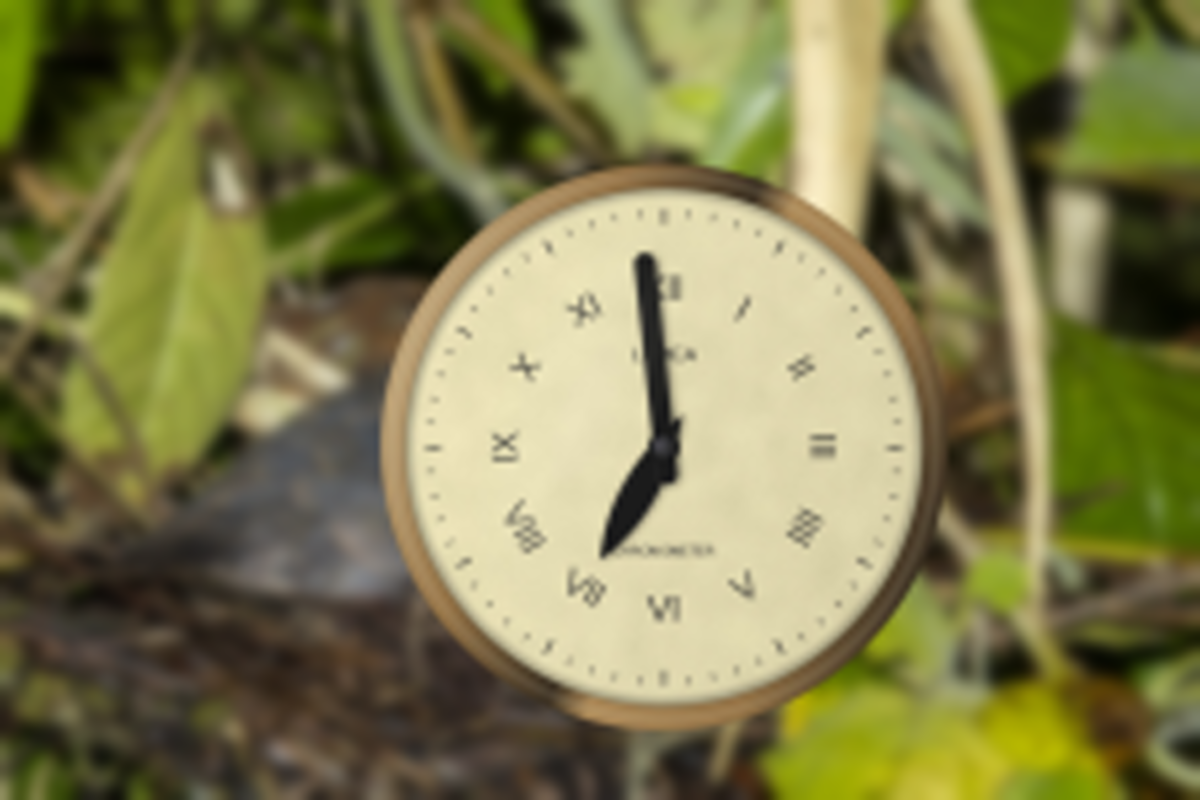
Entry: 6 h 59 min
